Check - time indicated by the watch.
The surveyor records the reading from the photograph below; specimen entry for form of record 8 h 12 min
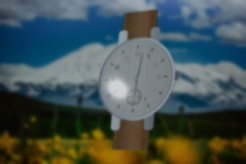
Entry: 6 h 02 min
